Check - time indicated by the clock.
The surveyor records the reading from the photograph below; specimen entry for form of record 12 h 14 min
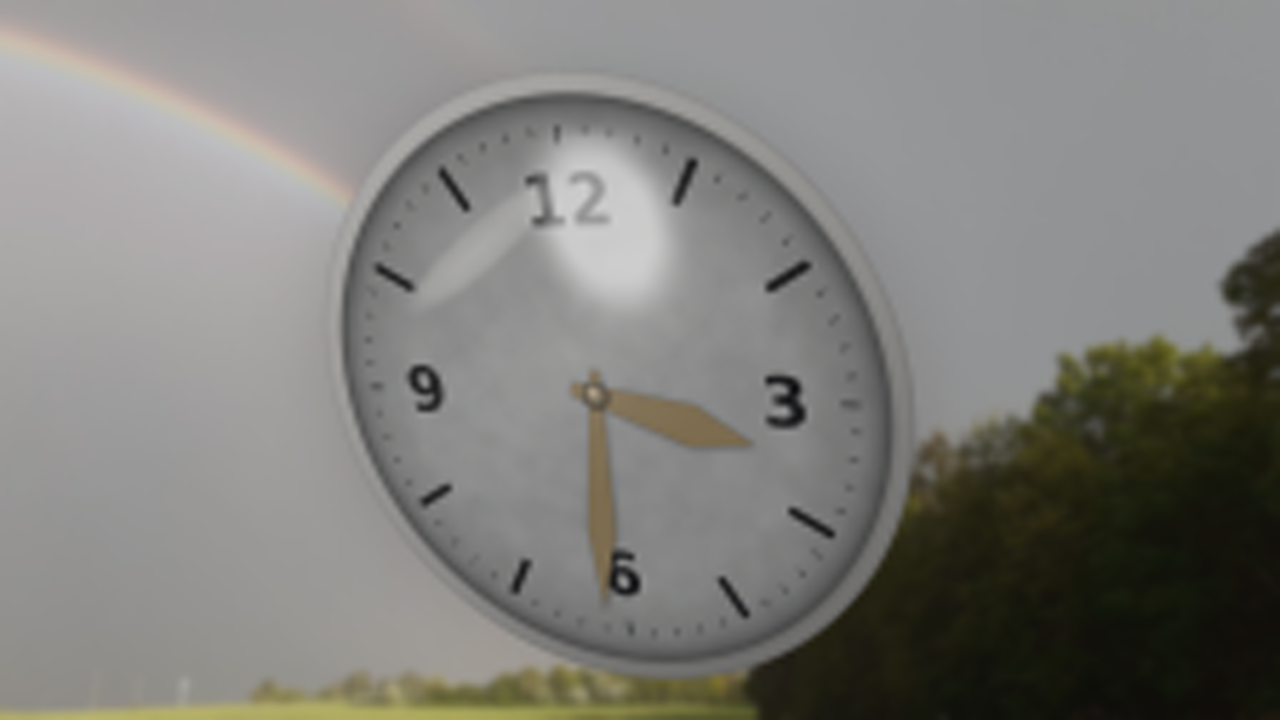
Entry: 3 h 31 min
